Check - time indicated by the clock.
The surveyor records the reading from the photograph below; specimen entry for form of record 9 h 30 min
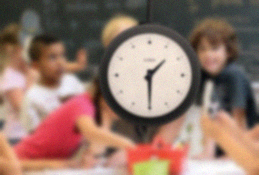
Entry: 1 h 30 min
